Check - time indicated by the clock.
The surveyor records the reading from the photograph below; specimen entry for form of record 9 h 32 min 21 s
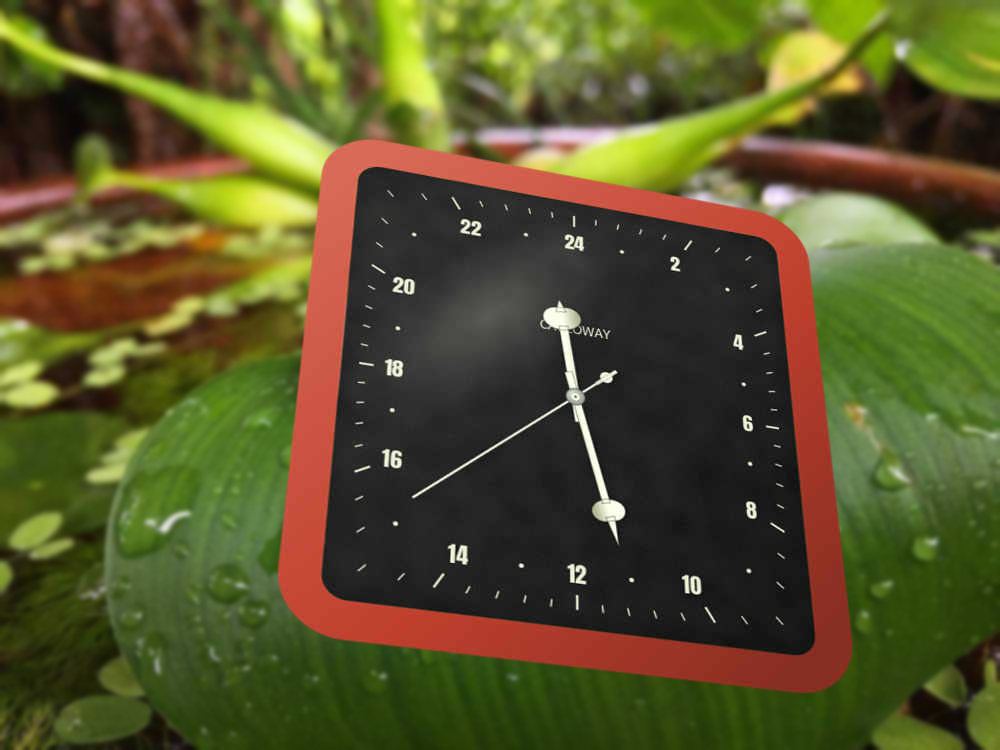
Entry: 23 h 27 min 38 s
